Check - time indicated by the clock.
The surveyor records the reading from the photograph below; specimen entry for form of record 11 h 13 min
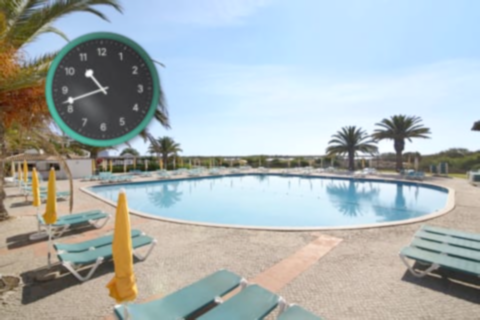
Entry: 10 h 42 min
